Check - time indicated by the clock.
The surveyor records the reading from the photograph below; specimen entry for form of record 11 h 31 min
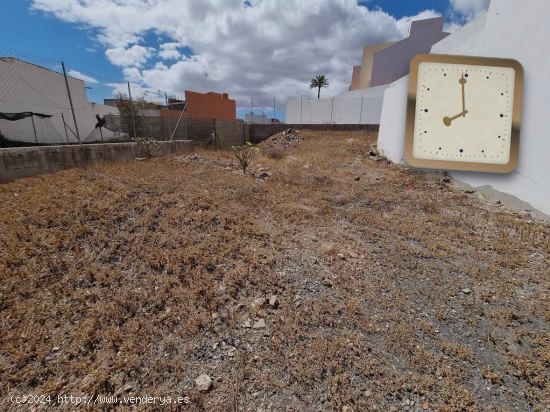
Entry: 7 h 59 min
